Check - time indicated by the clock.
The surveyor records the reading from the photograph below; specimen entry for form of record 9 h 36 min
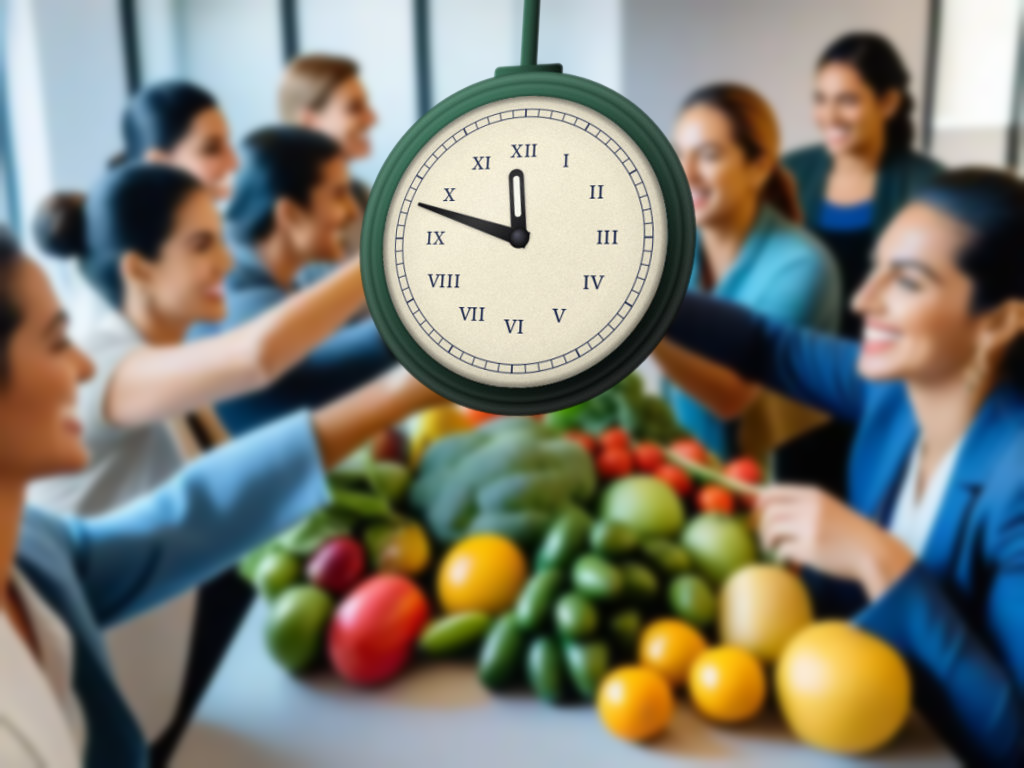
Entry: 11 h 48 min
